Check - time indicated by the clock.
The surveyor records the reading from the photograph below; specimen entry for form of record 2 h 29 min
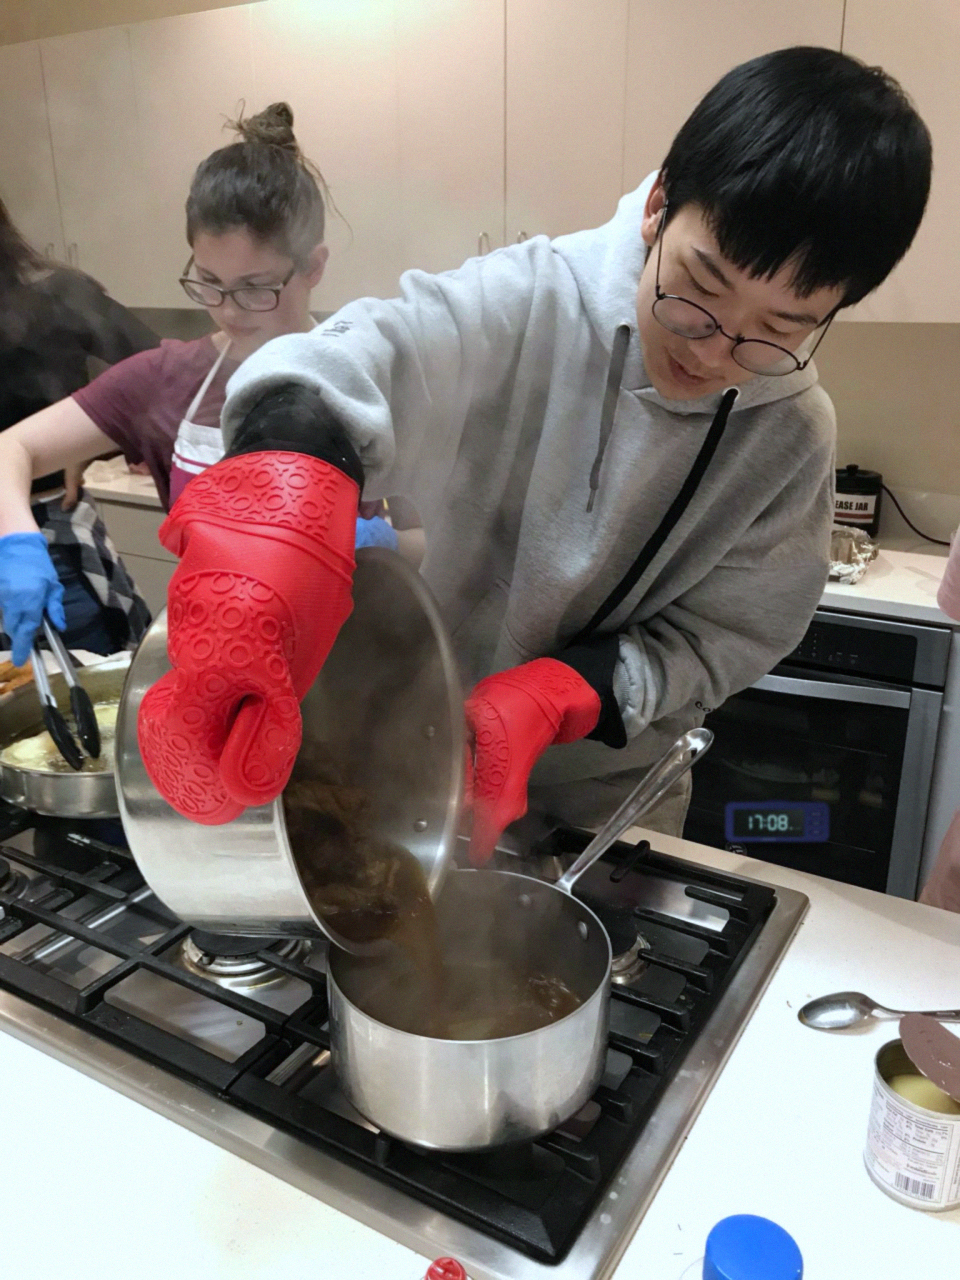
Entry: 17 h 08 min
